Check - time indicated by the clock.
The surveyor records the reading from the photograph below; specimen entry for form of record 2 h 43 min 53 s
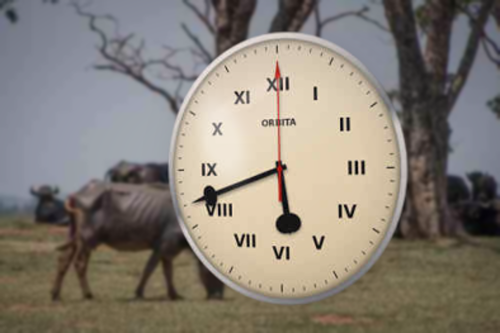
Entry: 5 h 42 min 00 s
